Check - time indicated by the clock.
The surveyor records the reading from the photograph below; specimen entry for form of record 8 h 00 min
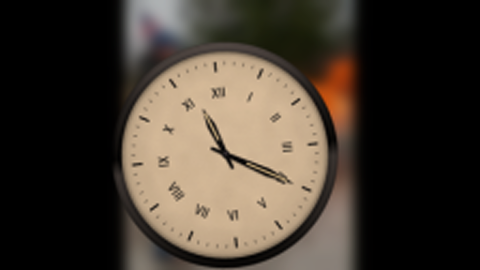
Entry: 11 h 20 min
